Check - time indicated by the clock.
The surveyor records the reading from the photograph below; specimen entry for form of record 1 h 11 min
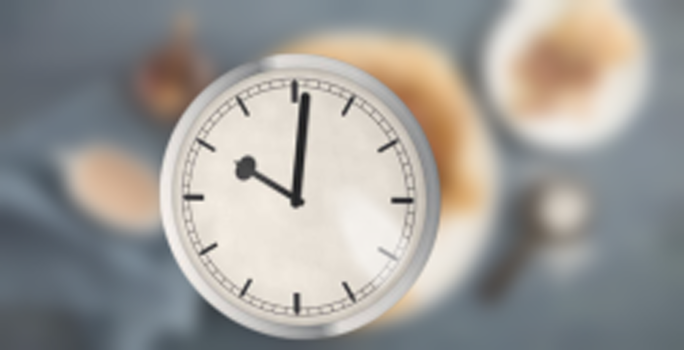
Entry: 10 h 01 min
